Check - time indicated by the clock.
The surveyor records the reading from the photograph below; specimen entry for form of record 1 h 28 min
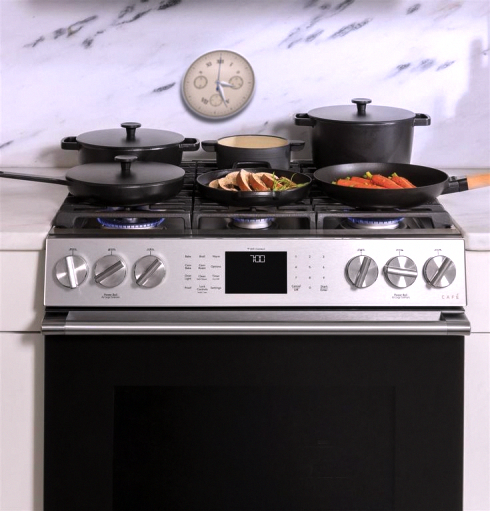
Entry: 3 h 26 min
